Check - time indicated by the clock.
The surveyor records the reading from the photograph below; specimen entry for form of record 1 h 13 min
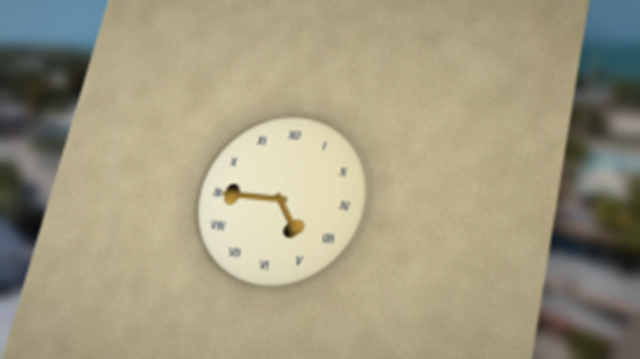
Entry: 4 h 45 min
